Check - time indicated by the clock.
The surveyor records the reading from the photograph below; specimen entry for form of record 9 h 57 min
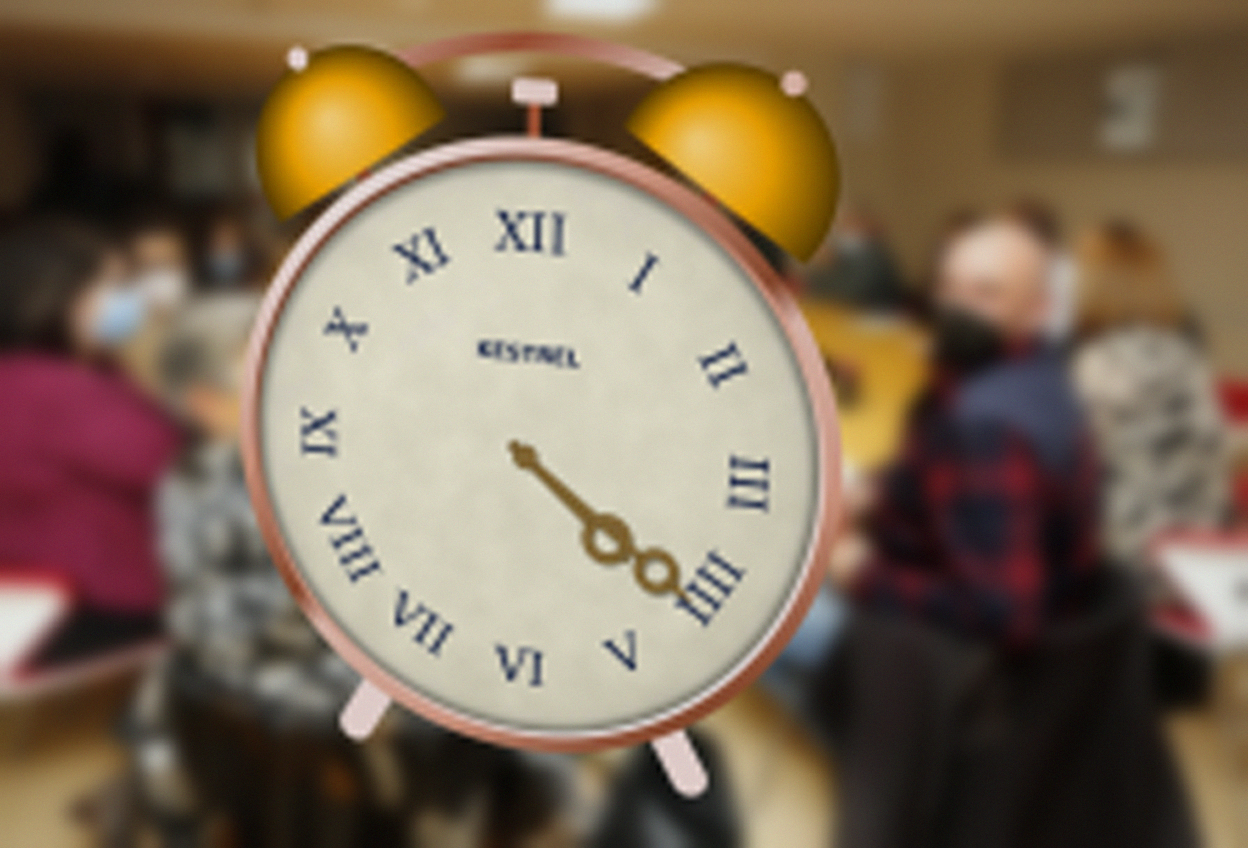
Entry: 4 h 21 min
